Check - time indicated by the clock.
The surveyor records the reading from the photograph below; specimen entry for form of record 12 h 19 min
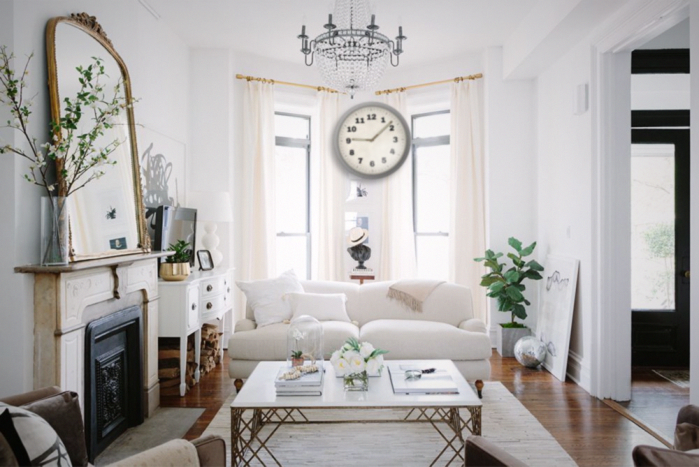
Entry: 9 h 08 min
